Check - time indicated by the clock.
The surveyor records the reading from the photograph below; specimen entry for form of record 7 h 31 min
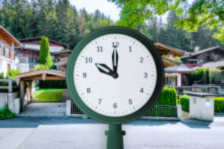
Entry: 10 h 00 min
